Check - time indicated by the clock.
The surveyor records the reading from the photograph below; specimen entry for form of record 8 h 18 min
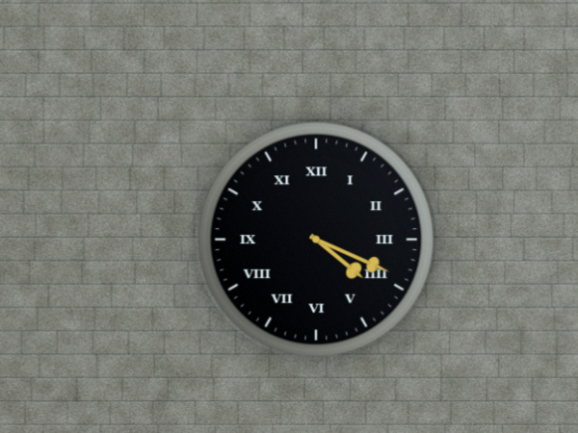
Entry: 4 h 19 min
